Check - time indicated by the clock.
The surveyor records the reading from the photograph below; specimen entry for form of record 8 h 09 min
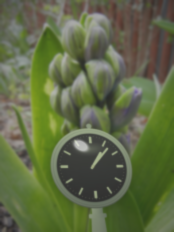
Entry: 1 h 07 min
